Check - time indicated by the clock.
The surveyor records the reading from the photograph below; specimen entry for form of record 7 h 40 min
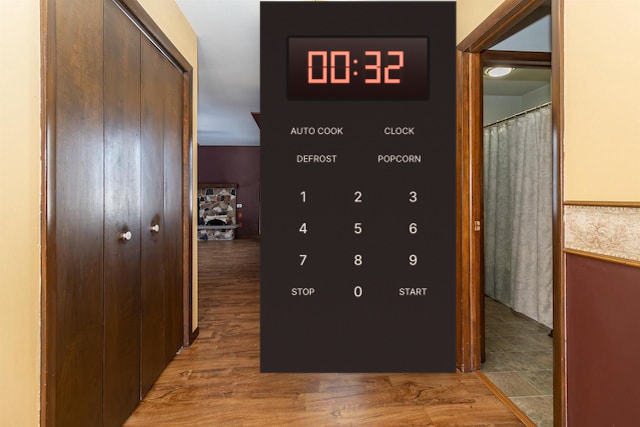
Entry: 0 h 32 min
